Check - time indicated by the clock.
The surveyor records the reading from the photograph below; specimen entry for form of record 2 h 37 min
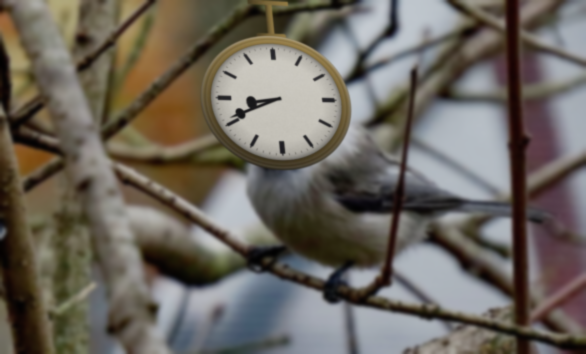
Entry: 8 h 41 min
